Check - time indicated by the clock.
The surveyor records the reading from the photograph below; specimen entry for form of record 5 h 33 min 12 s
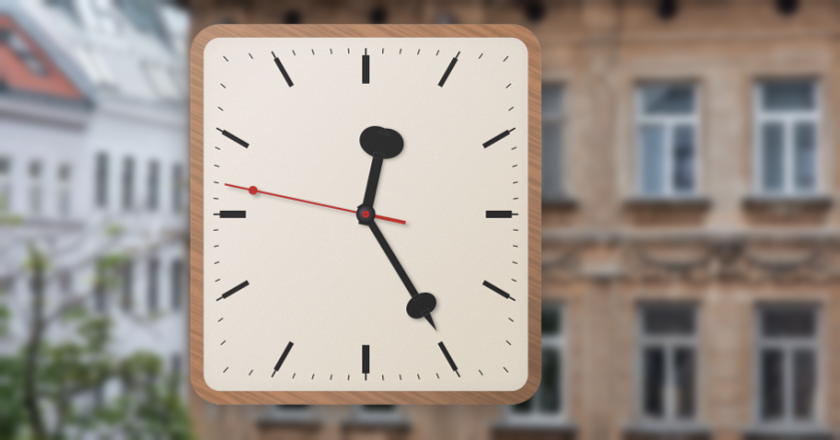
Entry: 12 h 24 min 47 s
